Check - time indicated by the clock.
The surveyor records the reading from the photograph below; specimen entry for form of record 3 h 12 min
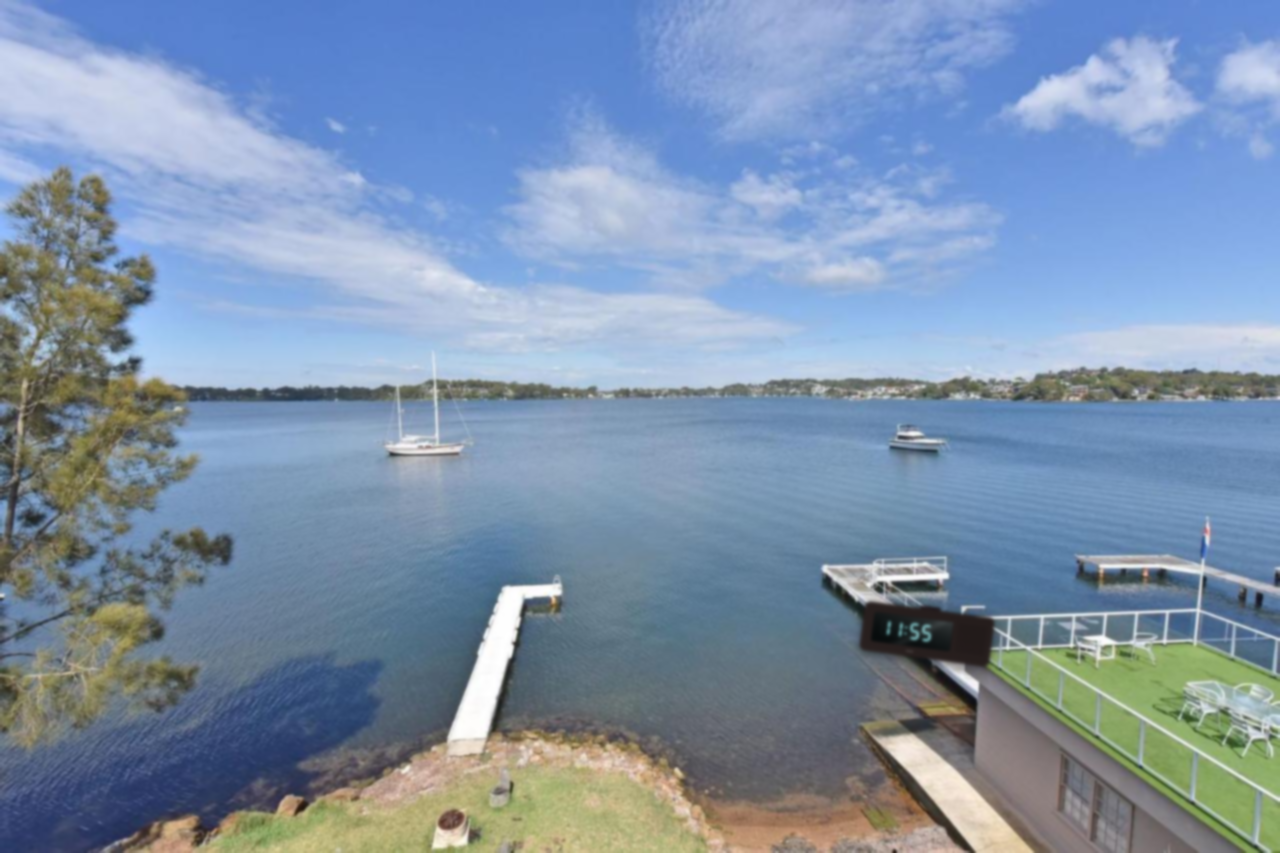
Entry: 11 h 55 min
